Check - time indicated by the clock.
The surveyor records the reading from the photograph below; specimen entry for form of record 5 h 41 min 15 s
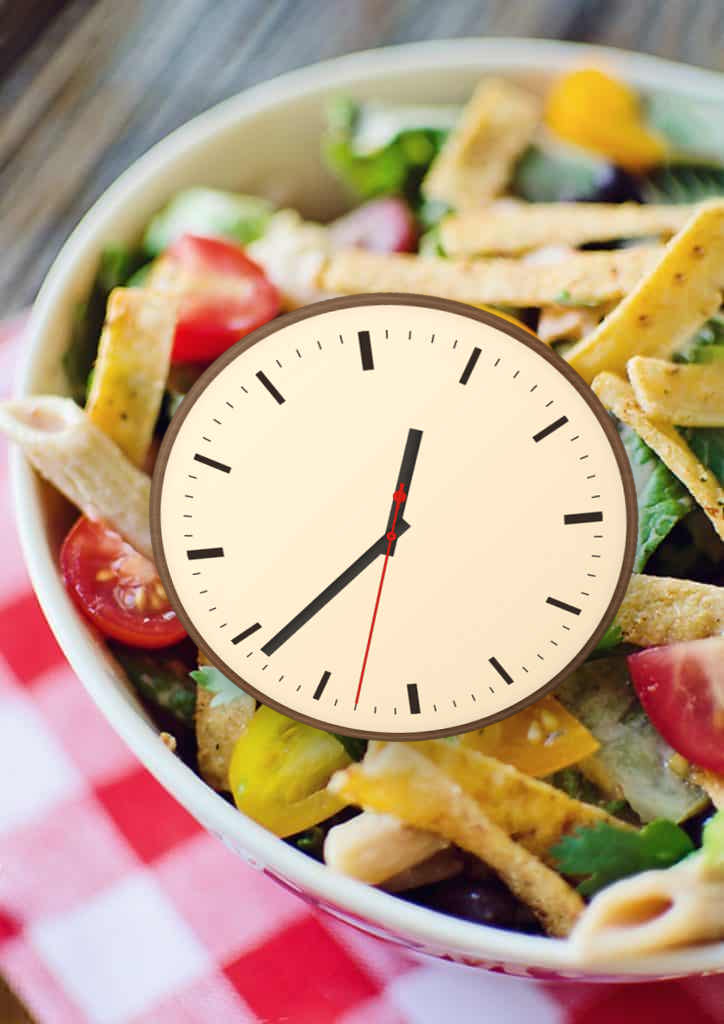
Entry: 12 h 38 min 33 s
